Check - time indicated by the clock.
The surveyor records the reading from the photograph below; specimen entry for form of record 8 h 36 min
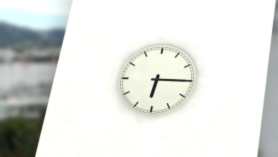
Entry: 6 h 15 min
